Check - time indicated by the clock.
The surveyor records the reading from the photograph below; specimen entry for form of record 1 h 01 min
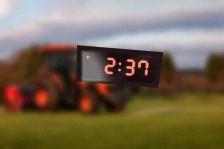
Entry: 2 h 37 min
